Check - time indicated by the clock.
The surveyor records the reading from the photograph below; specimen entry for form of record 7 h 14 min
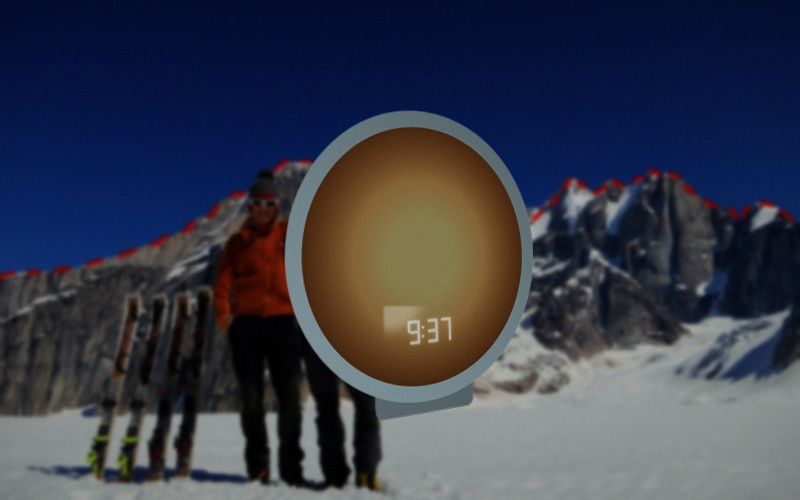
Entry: 9 h 37 min
